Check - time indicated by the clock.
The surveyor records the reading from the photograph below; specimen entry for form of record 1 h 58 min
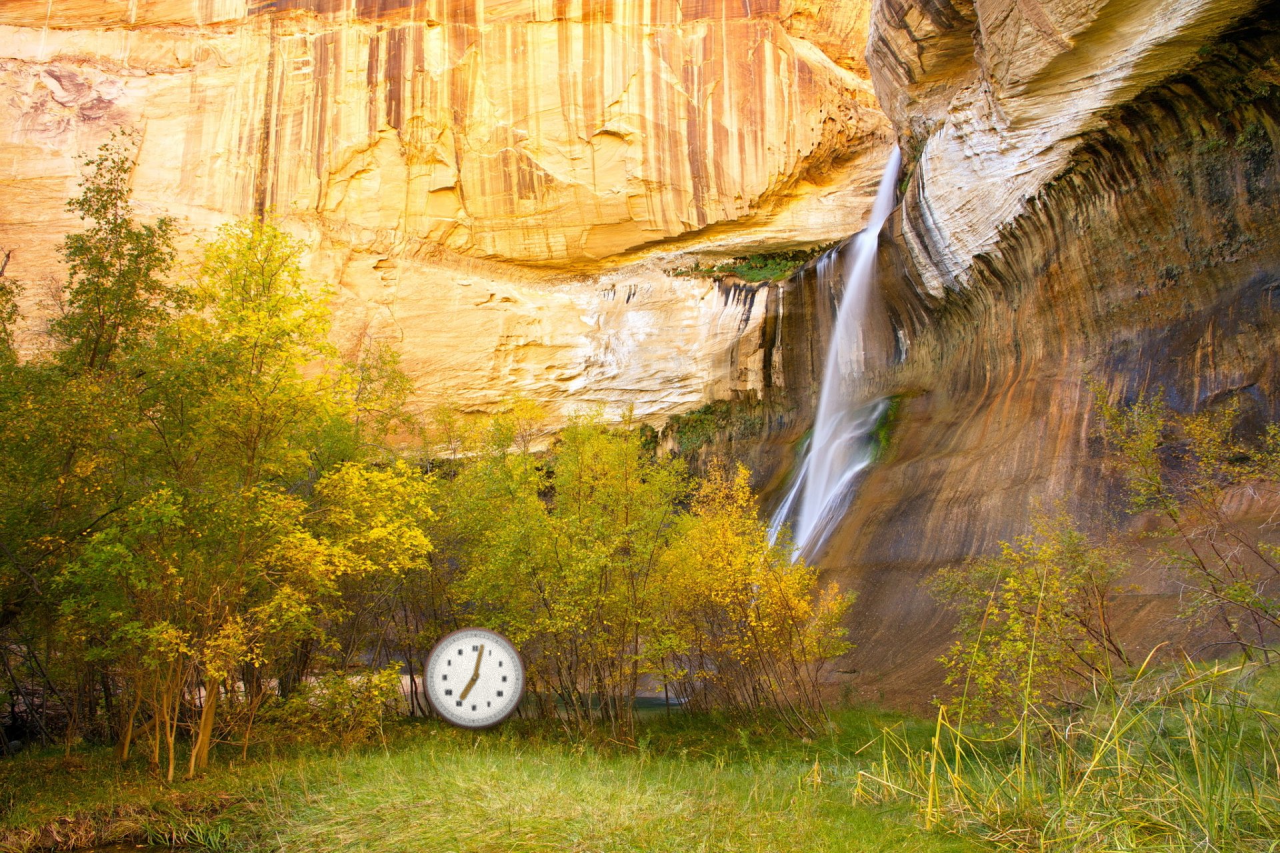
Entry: 7 h 02 min
